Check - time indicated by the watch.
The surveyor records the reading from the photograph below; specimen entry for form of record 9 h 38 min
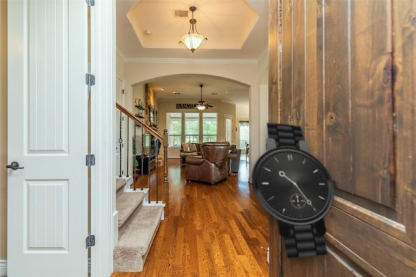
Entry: 10 h 25 min
